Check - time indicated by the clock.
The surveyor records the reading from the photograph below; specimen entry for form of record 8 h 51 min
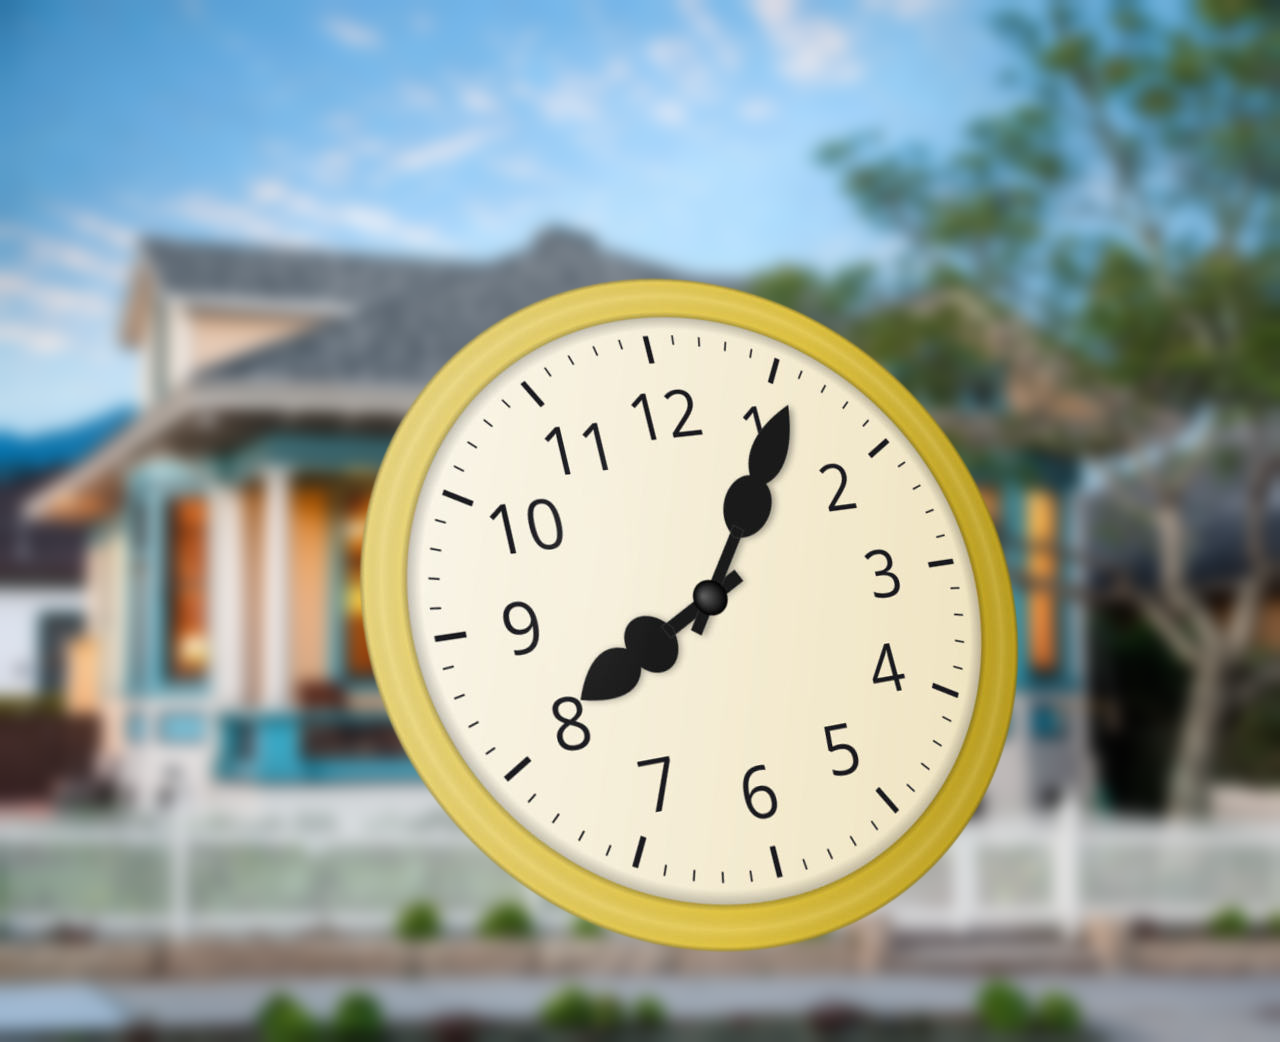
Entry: 8 h 06 min
